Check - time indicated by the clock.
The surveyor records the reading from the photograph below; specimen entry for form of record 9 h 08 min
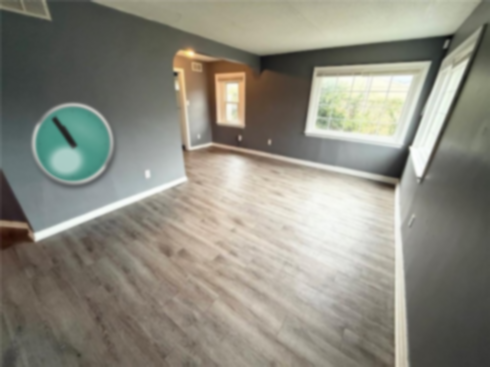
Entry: 10 h 54 min
